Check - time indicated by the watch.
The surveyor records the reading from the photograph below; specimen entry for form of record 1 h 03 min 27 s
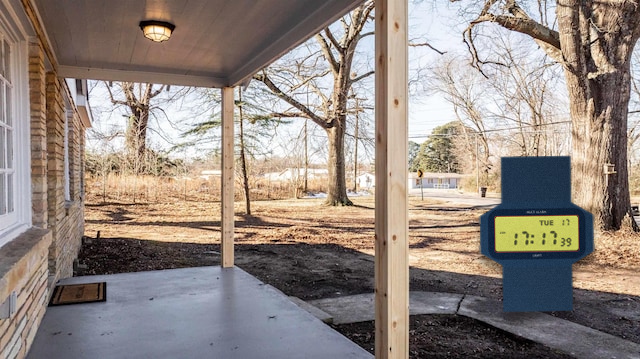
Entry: 17 h 17 min 39 s
